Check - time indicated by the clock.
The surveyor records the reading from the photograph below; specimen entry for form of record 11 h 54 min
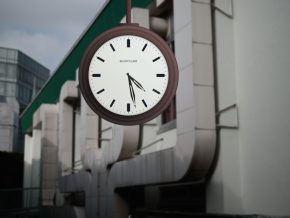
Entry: 4 h 28 min
